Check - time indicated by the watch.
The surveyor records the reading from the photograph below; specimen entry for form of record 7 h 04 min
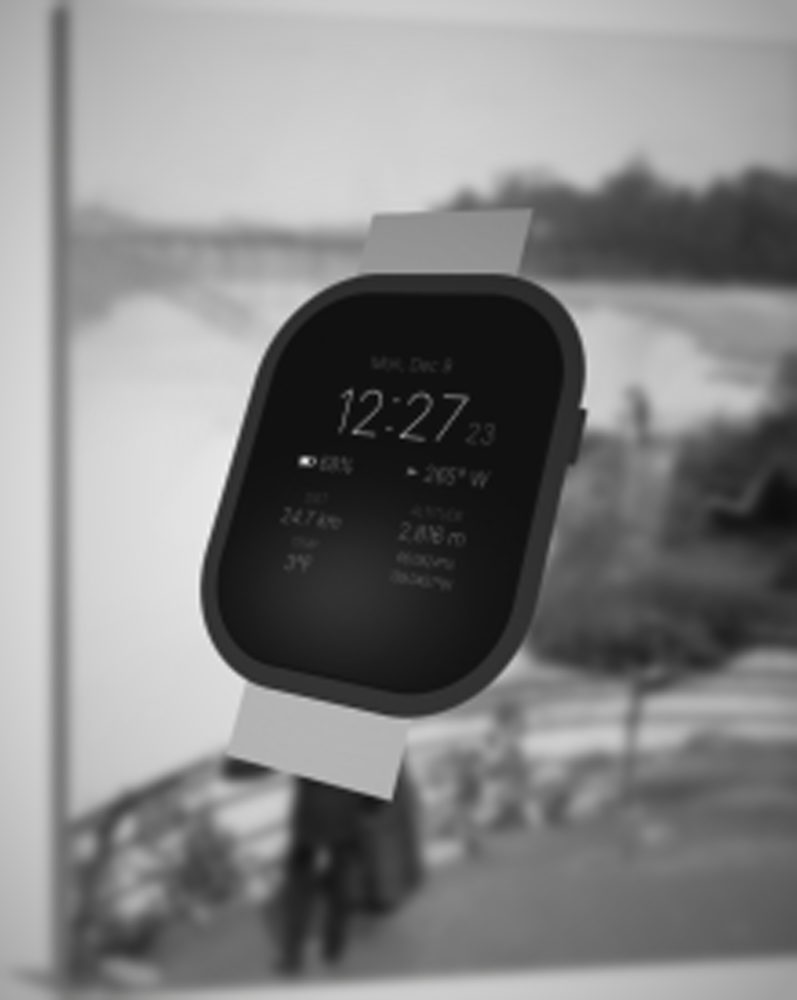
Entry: 12 h 27 min
